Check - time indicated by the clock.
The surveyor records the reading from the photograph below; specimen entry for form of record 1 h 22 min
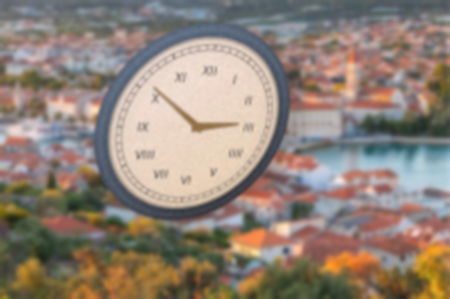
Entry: 2 h 51 min
